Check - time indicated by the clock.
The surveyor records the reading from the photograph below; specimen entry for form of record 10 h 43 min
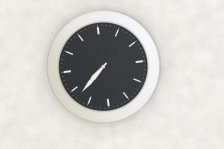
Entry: 7 h 38 min
